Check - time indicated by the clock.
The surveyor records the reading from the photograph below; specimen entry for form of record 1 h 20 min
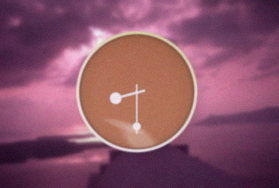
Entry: 8 h 30 min
